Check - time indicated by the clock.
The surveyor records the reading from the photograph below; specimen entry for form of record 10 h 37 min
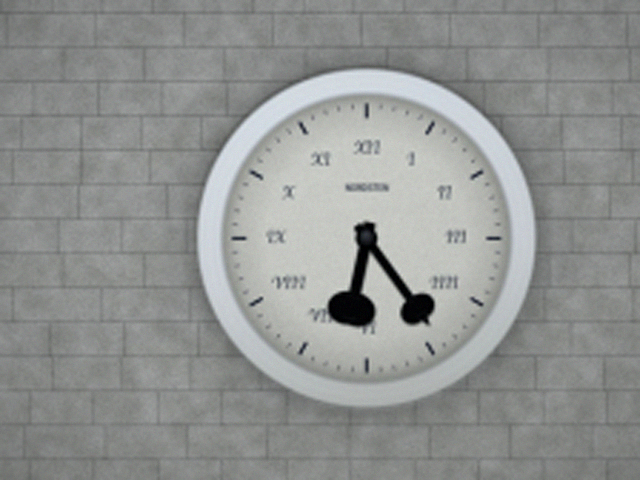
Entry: 6 h 24 min
